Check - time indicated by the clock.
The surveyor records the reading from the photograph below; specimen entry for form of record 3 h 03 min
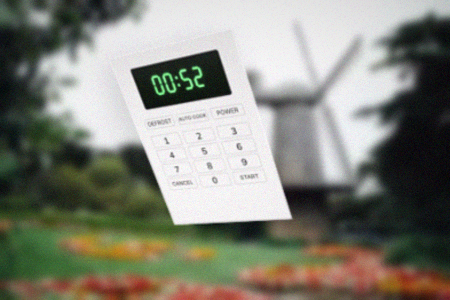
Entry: 0 h 52 min
